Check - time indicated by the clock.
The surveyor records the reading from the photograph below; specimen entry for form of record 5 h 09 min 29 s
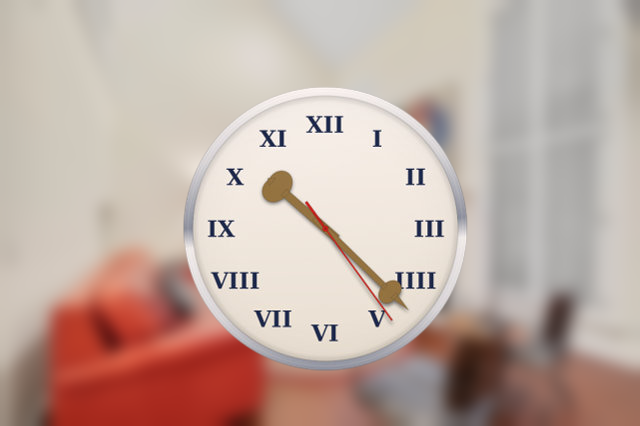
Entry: 10 h 22 min 24 s
